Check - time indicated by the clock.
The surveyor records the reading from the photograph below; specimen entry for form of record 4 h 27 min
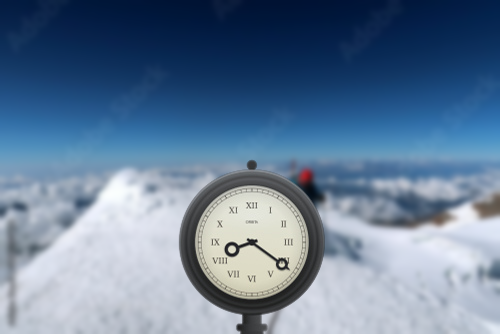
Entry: 8 h 21 min
